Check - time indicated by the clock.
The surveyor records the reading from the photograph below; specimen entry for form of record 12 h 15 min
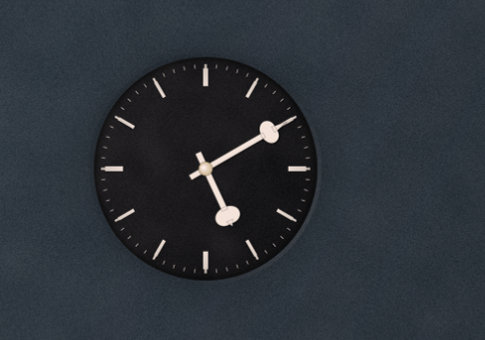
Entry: 5 h 10 min
